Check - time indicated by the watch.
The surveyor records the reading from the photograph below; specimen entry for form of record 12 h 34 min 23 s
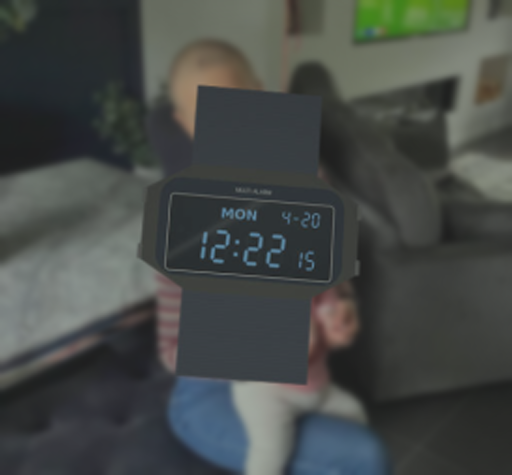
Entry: 12 h 22 min 15 s
